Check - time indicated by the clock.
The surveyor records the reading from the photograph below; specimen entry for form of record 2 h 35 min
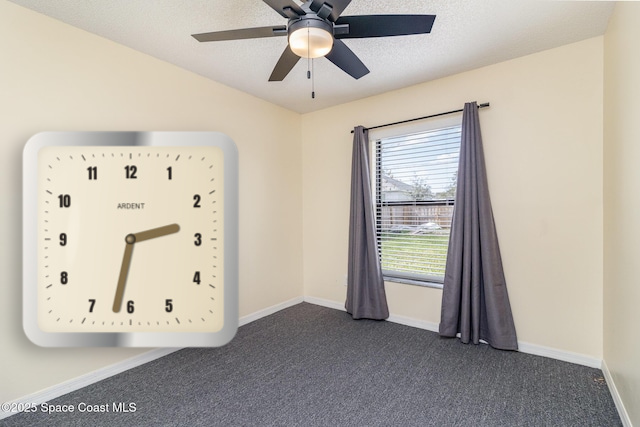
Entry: 2 h 32 min
